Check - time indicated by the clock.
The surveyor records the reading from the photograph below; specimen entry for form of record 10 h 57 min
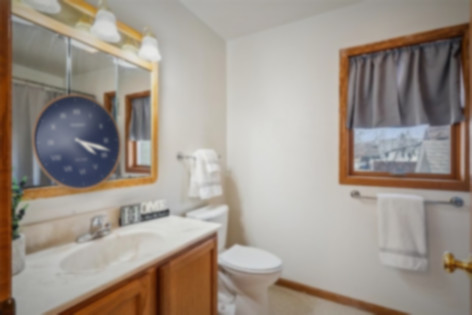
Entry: 4 h 18 min
